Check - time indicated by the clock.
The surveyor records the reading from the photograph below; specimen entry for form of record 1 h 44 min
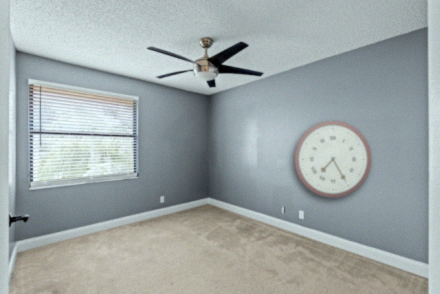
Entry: 7 h 25 min
